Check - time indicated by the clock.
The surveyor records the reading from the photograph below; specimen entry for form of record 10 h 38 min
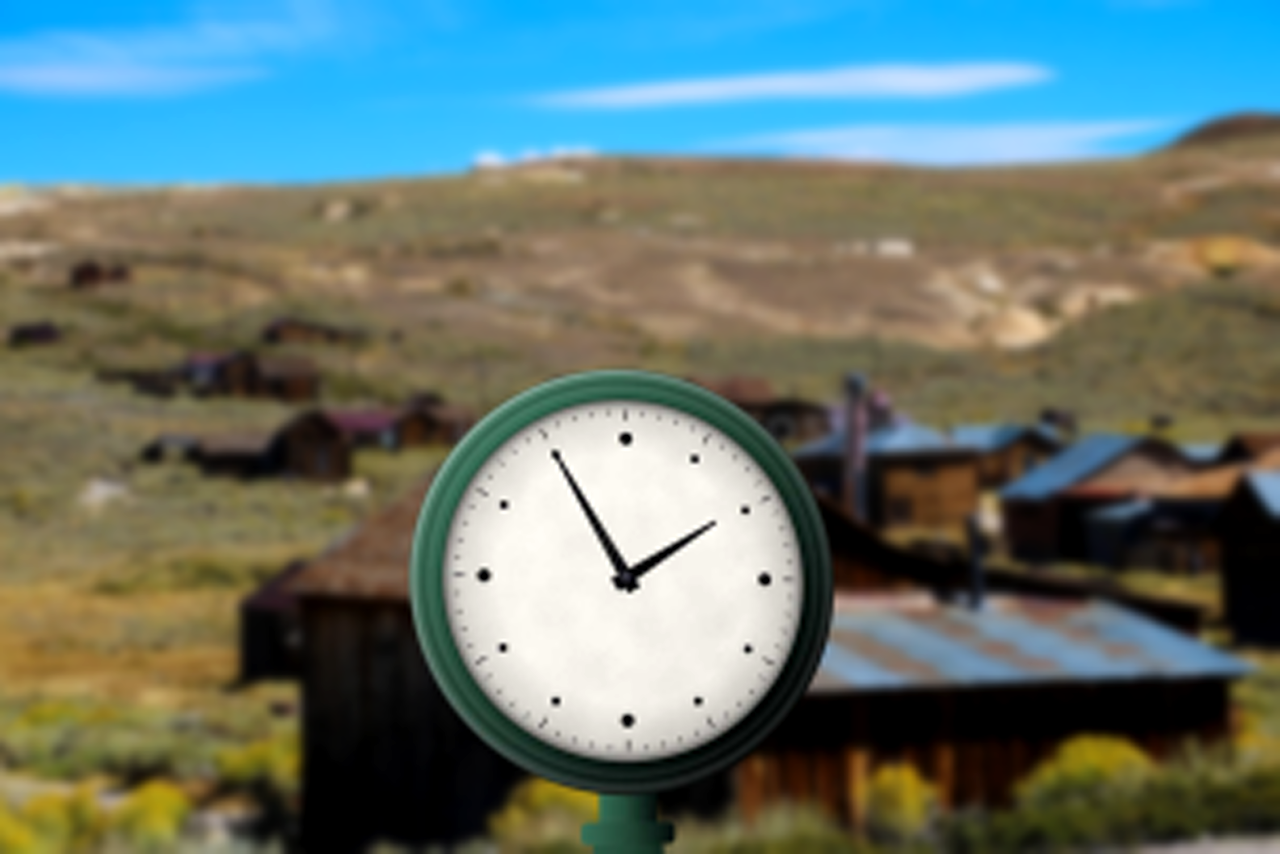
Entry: 1 h 55 min
